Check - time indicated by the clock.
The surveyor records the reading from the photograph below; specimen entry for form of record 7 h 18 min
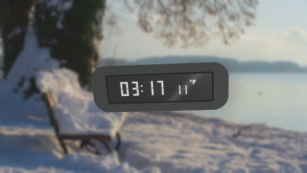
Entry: 3 h 17 min
